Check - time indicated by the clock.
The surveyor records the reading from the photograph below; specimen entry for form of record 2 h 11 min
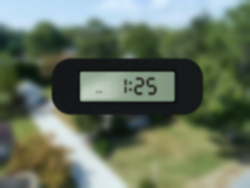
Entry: 1 h 25 min
